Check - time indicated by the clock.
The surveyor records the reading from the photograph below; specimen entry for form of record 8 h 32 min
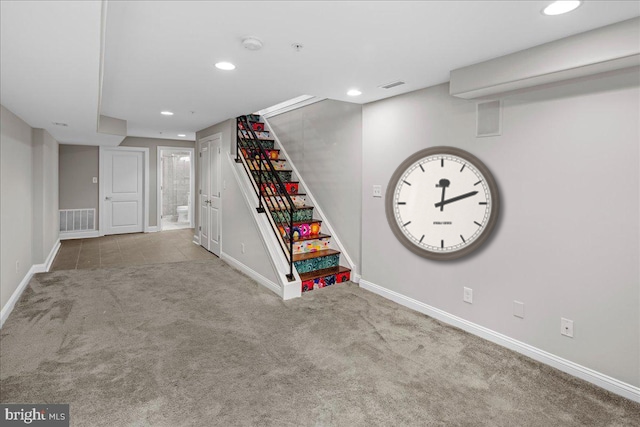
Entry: 12 h 12 min
